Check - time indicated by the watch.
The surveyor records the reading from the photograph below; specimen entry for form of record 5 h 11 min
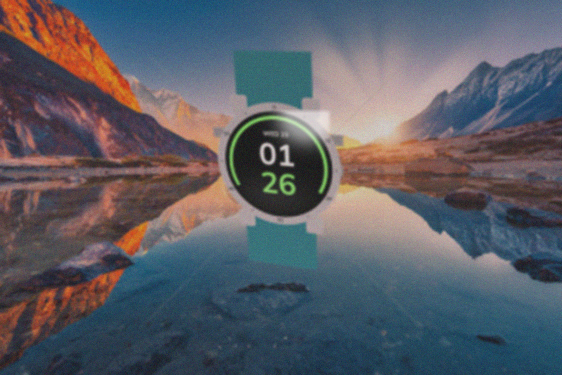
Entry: 1 h 26 min
